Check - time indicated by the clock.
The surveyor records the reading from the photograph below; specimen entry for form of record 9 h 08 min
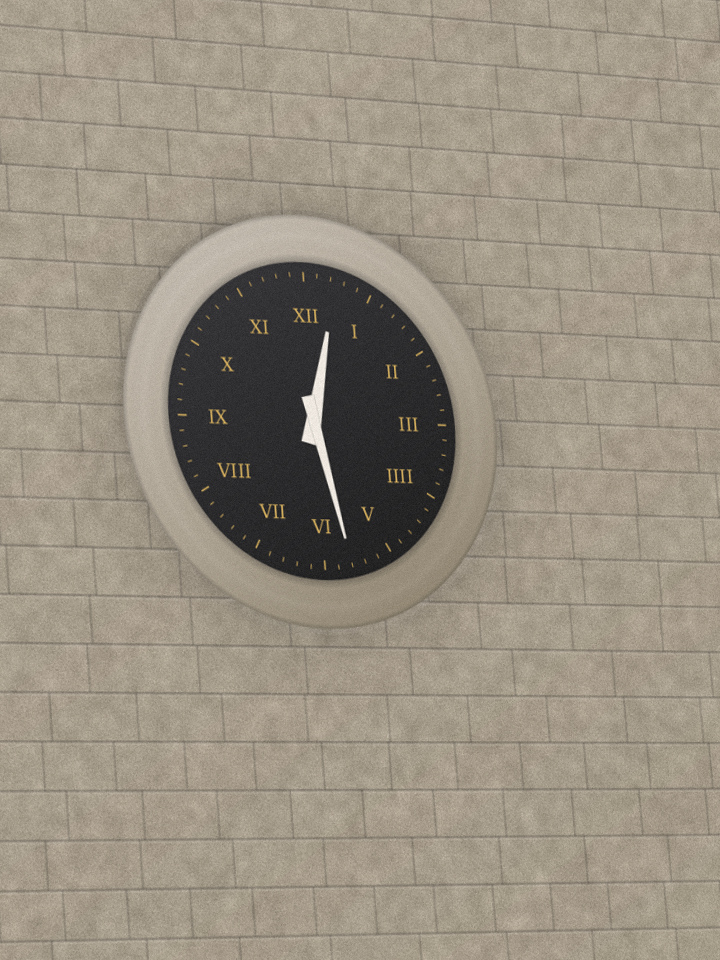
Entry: 12 h 28 min
